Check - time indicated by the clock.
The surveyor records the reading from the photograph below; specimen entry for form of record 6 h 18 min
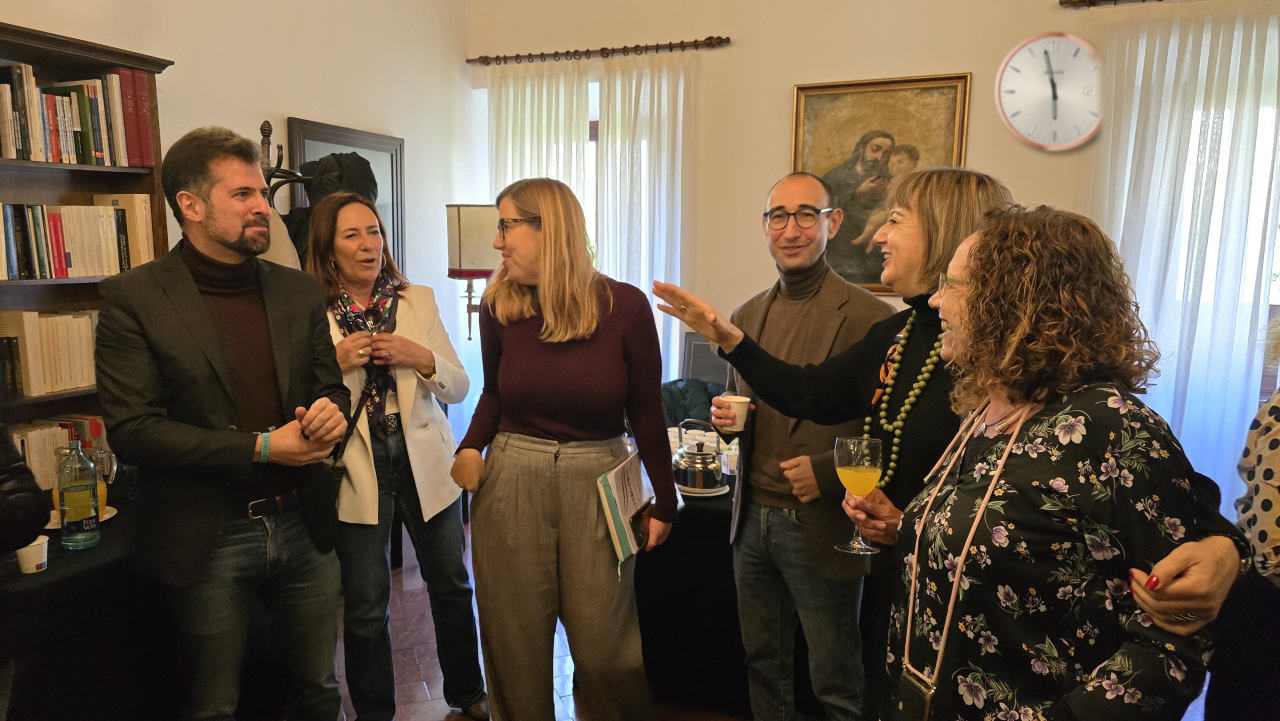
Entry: 5 h 58 min
